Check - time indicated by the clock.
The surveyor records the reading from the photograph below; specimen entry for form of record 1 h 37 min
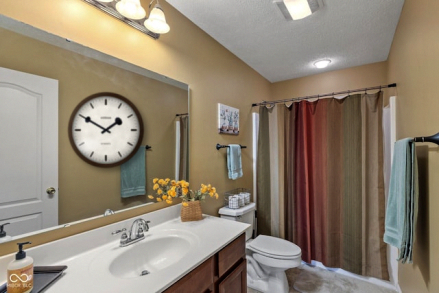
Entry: 1 h 50 min
